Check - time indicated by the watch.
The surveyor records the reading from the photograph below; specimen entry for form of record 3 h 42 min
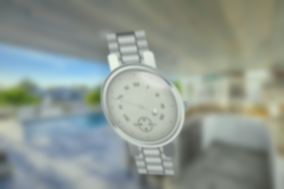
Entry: 3 h 48 min
